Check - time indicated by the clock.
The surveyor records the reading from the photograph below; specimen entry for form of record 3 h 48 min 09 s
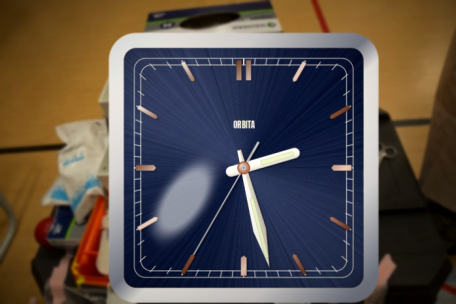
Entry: 2 h 27 min 35 s
